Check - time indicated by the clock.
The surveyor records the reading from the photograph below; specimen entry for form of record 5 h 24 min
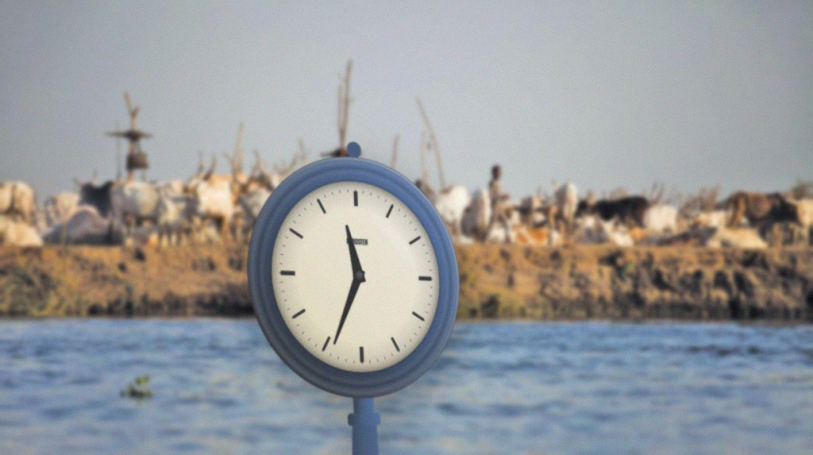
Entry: 11 h 34 min
